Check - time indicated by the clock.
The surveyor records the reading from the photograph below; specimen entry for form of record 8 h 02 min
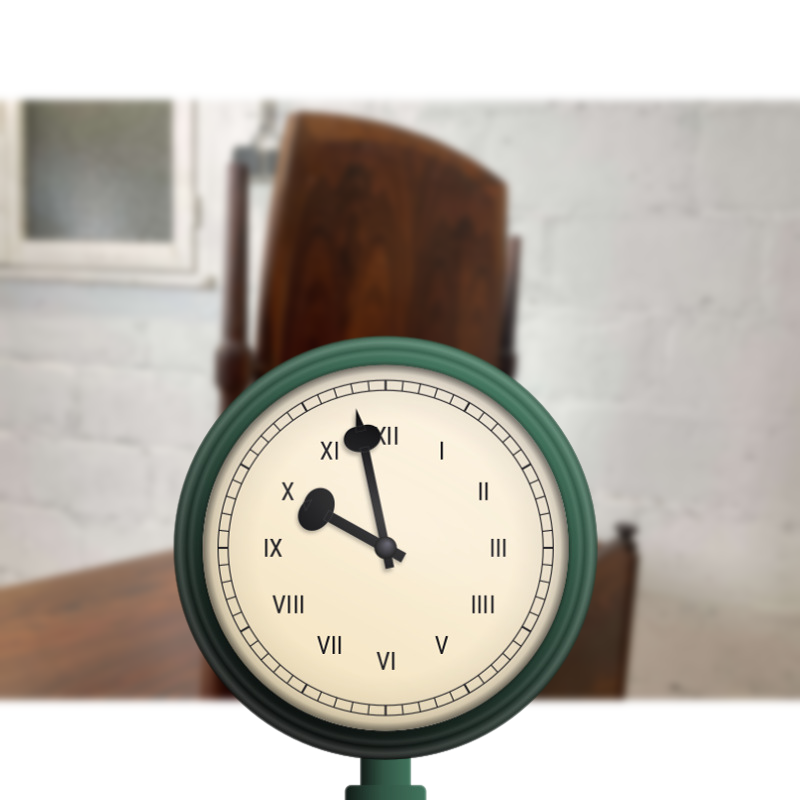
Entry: 9 h 58 min
